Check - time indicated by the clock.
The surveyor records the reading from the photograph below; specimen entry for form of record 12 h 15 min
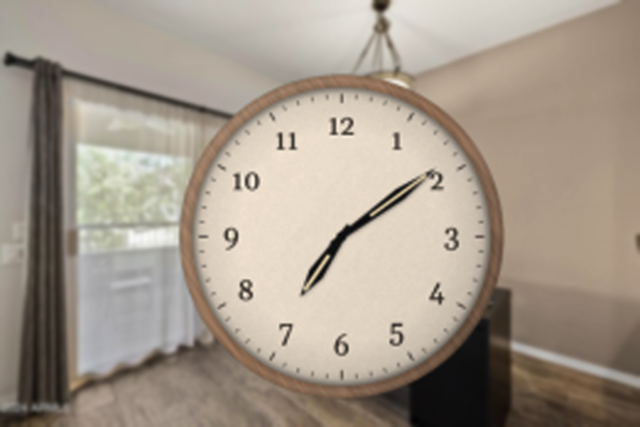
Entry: 7 h 09 min
